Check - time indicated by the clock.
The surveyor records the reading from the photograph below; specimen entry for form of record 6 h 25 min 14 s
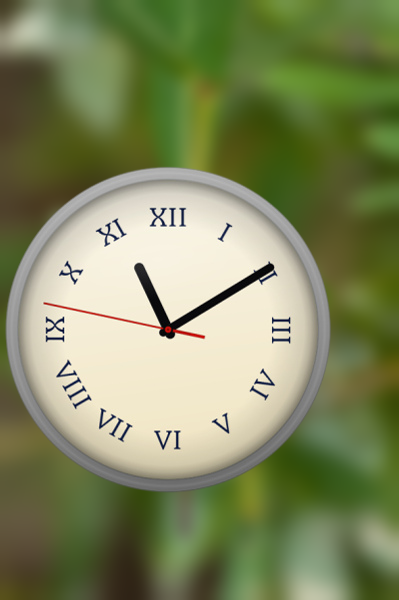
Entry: 11 h 09 min 47 s
